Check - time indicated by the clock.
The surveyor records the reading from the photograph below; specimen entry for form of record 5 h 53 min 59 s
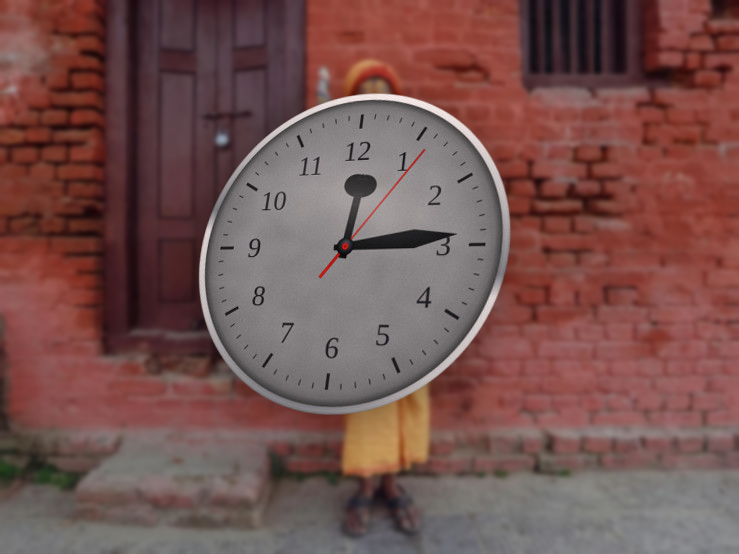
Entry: 12 h 14 min 06 s
